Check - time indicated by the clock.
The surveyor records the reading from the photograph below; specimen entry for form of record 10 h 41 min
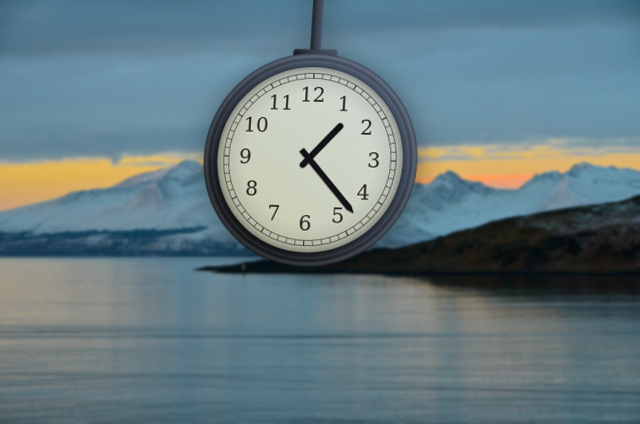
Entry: 1 h 23 min
